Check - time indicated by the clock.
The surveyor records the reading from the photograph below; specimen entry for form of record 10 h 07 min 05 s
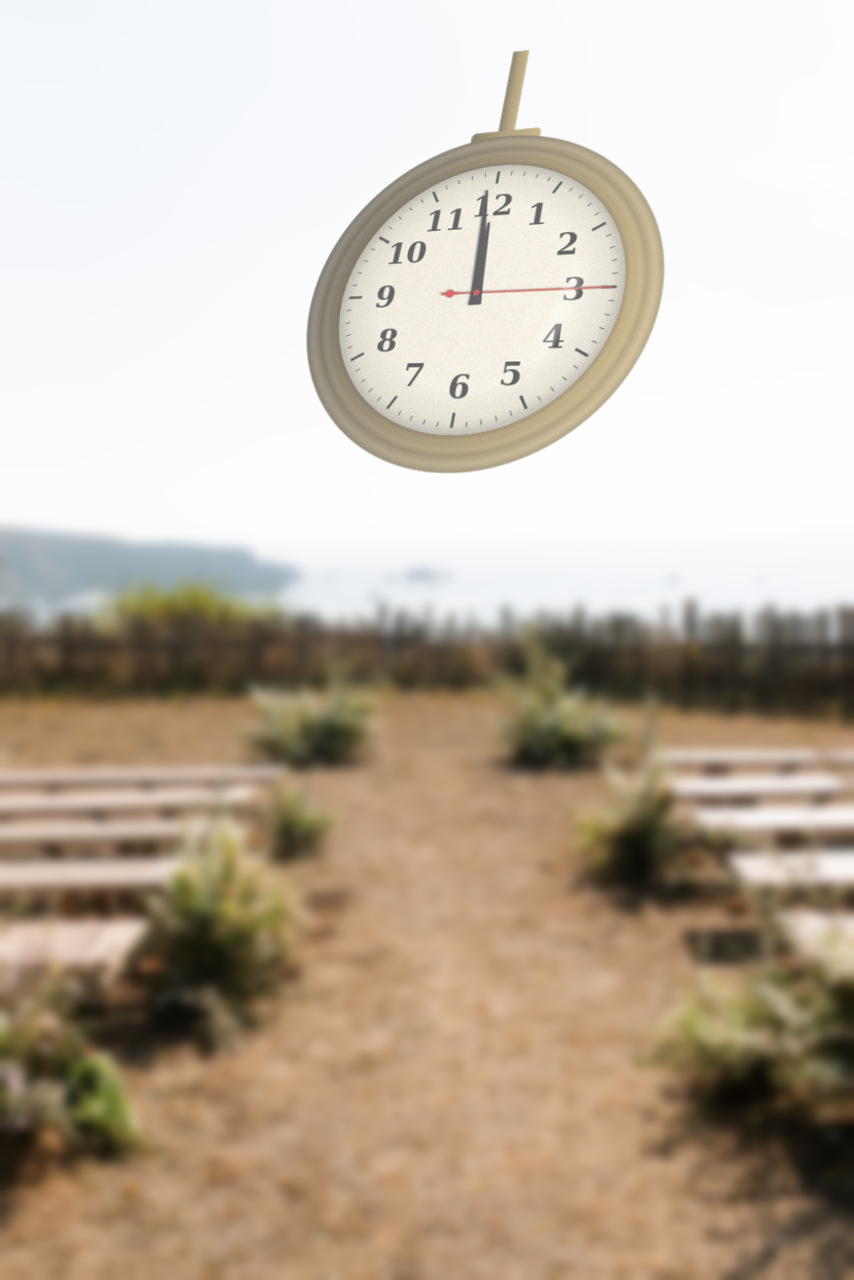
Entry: 11 h 59 min 15 s
